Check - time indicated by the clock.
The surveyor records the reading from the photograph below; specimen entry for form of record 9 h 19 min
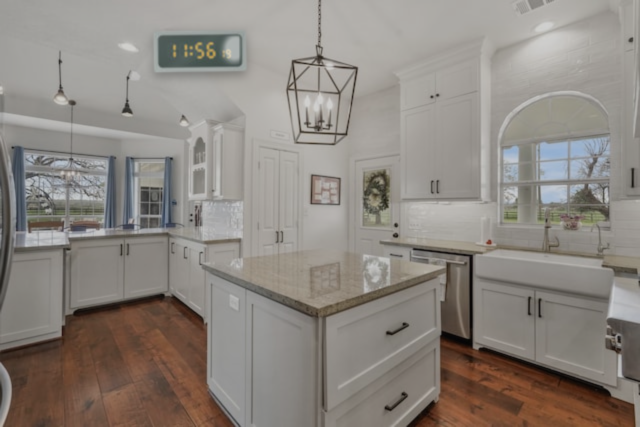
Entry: 11 h 56 min
